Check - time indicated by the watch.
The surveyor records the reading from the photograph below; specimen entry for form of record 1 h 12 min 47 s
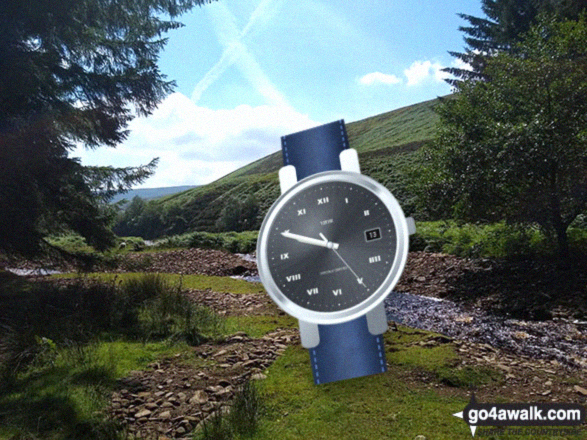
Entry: 9 h 49 min 25 s
